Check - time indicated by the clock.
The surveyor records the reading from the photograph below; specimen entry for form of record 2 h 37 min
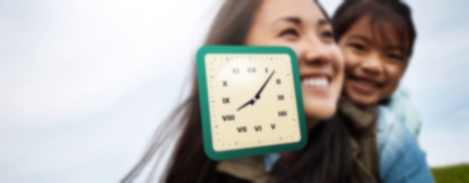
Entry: 8 h 07 min
